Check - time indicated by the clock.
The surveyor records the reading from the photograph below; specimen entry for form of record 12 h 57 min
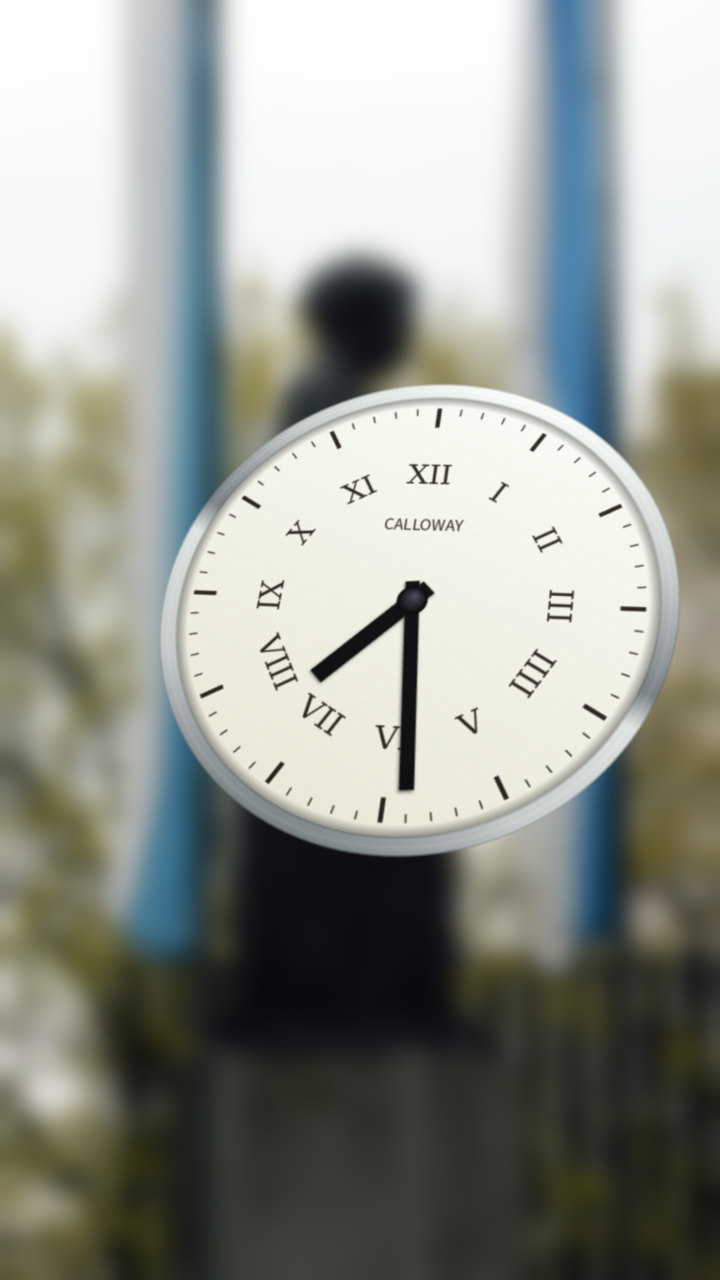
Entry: 7 h 29 min
